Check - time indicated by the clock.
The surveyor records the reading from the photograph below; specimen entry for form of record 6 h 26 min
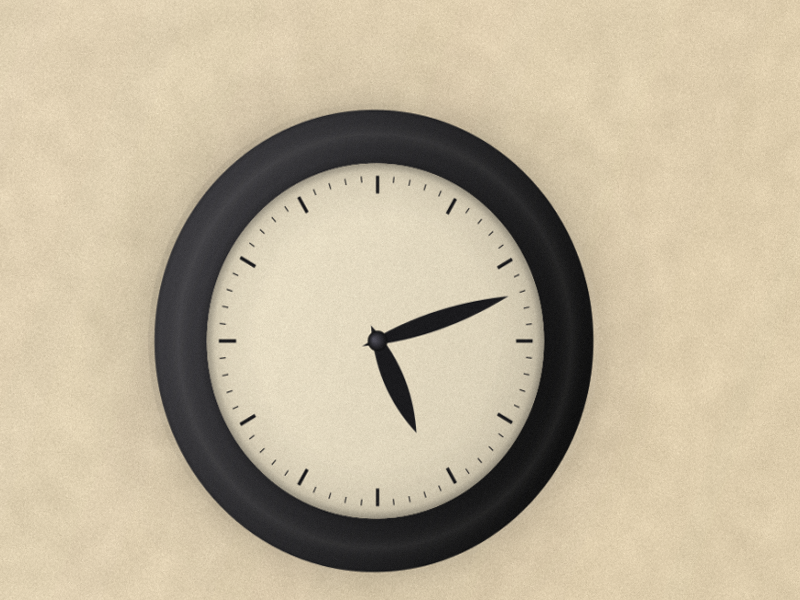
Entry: 5 h 12 min
